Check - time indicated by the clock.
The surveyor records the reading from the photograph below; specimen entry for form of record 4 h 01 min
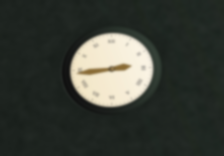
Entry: 2 h 44 min
